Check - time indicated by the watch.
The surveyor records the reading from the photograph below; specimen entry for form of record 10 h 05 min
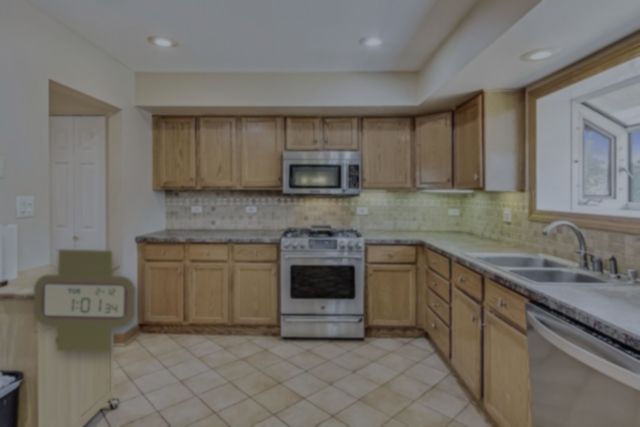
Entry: 1 h 01 min
